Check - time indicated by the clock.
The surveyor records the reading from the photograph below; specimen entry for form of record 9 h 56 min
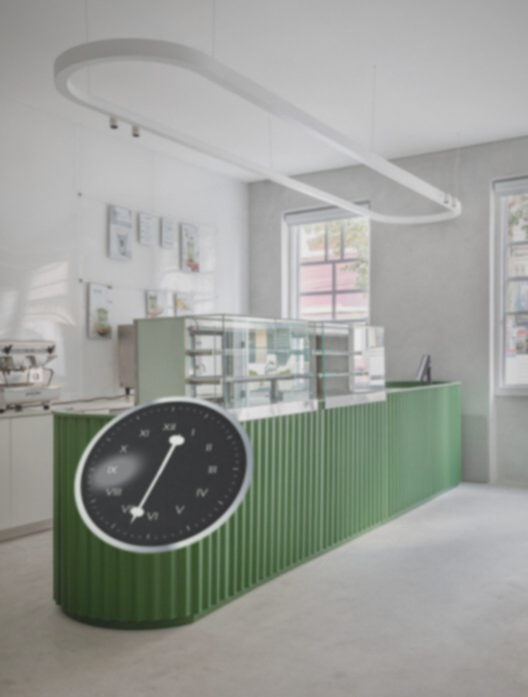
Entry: 12 h 33 min
